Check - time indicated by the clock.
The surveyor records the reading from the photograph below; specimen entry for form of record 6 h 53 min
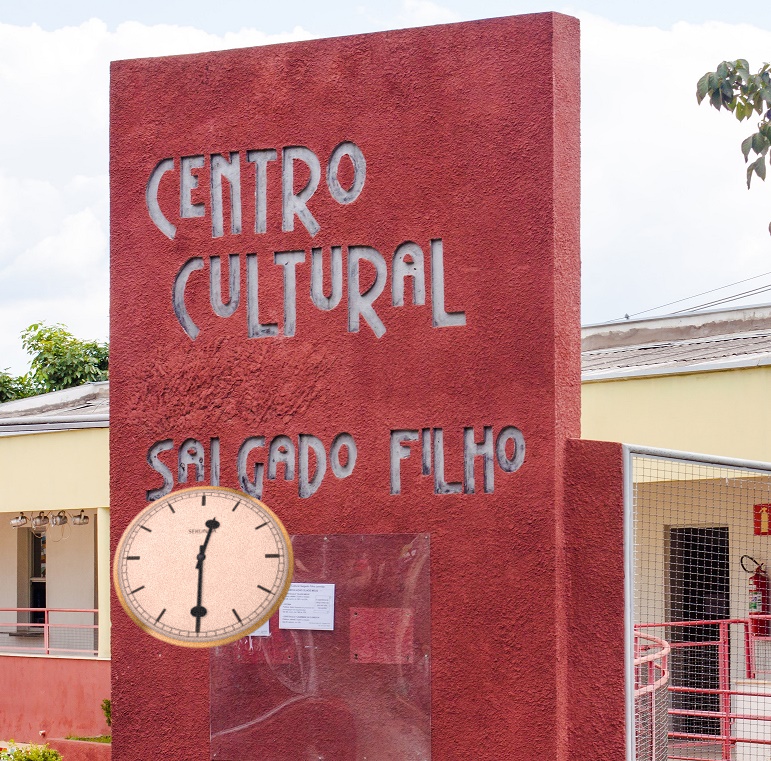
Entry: 12 h 30 min
